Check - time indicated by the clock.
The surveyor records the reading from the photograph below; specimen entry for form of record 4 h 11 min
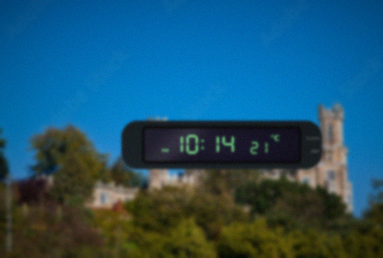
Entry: 10 h 14 min
